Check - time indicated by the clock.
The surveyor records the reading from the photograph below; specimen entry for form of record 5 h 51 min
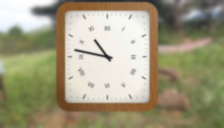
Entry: 10 h 47 min
